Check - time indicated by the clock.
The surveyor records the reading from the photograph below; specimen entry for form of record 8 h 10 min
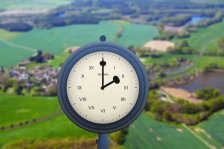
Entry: 2 h 00 min
